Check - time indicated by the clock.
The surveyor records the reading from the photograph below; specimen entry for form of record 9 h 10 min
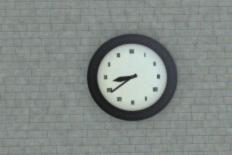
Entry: 8 h 39 min
